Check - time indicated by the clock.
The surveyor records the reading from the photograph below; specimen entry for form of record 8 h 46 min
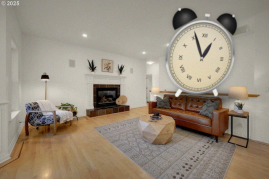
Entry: 12 h 56 min
